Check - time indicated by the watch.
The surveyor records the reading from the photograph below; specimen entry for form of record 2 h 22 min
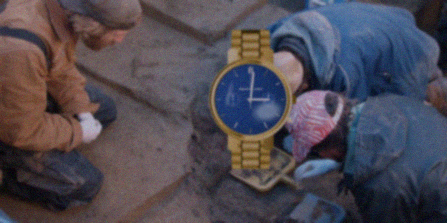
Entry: 3 h 01 min
